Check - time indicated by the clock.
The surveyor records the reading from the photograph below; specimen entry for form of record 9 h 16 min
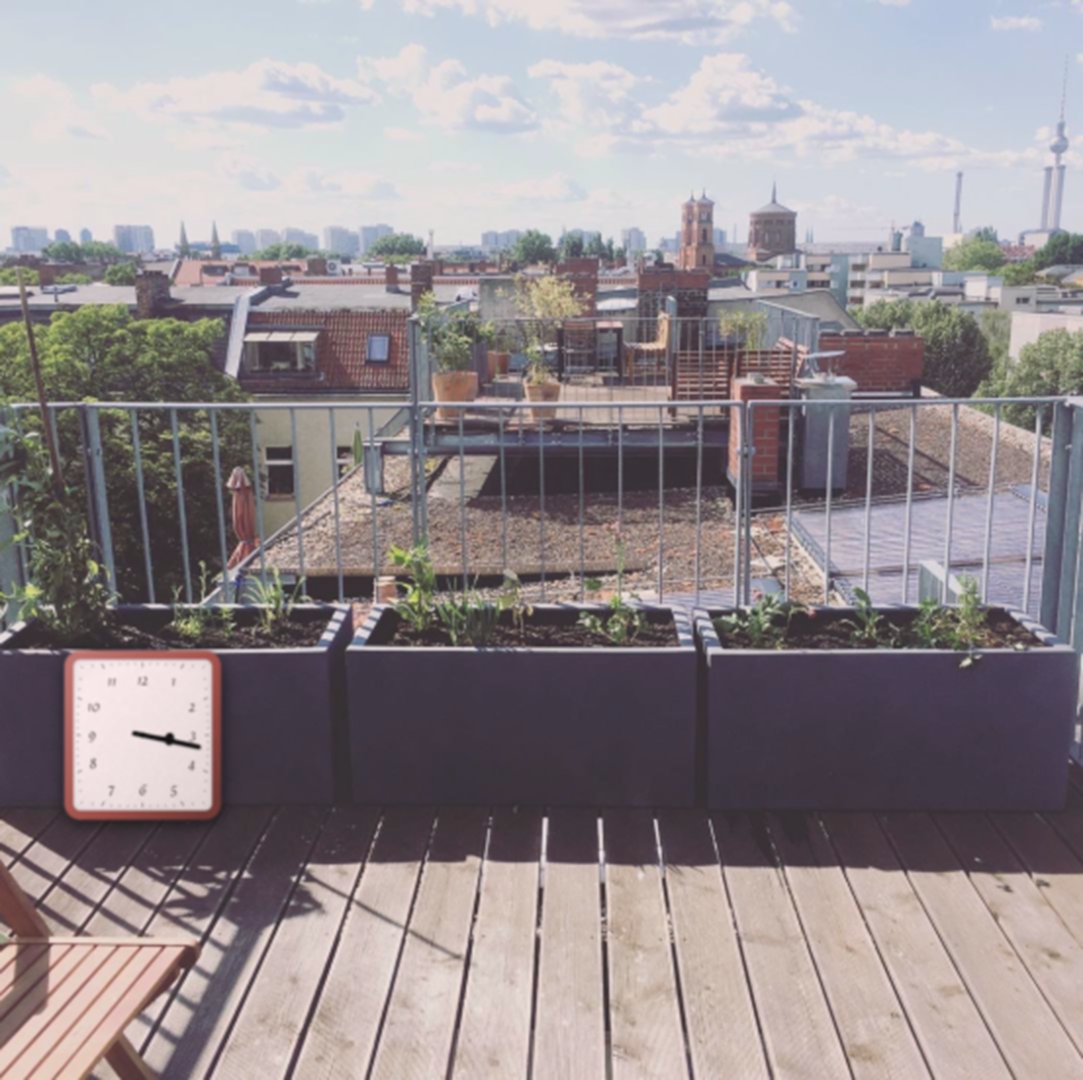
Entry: 3 h 17 min
